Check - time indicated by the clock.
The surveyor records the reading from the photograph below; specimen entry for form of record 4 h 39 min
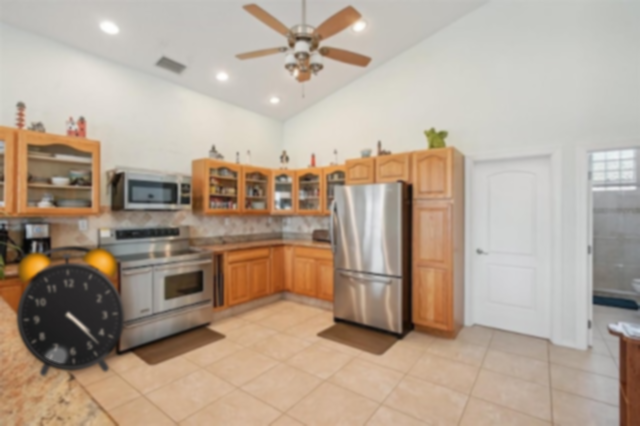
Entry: 4 h 23 min
